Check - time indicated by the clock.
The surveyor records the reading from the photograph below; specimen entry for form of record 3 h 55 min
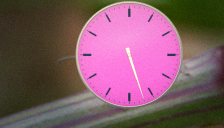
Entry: 5 h 27 min
